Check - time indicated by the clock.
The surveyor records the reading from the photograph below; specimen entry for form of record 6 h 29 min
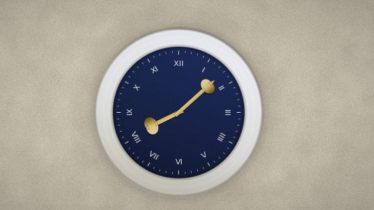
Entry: 8 h 08 min
